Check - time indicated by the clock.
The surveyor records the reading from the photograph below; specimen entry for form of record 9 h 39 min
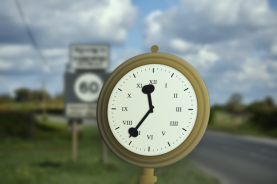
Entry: 11 h 36 min
